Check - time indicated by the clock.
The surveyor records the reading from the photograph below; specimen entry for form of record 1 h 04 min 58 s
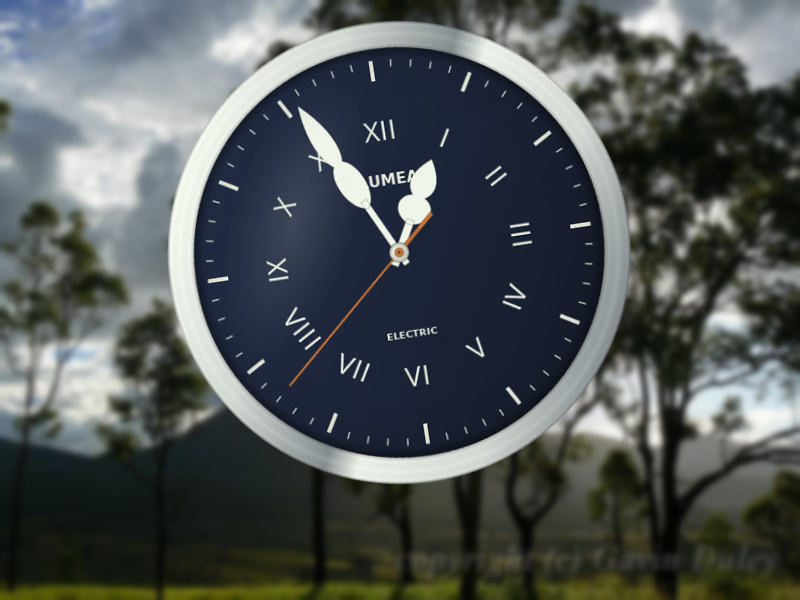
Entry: 12 h 55 min 38 s
